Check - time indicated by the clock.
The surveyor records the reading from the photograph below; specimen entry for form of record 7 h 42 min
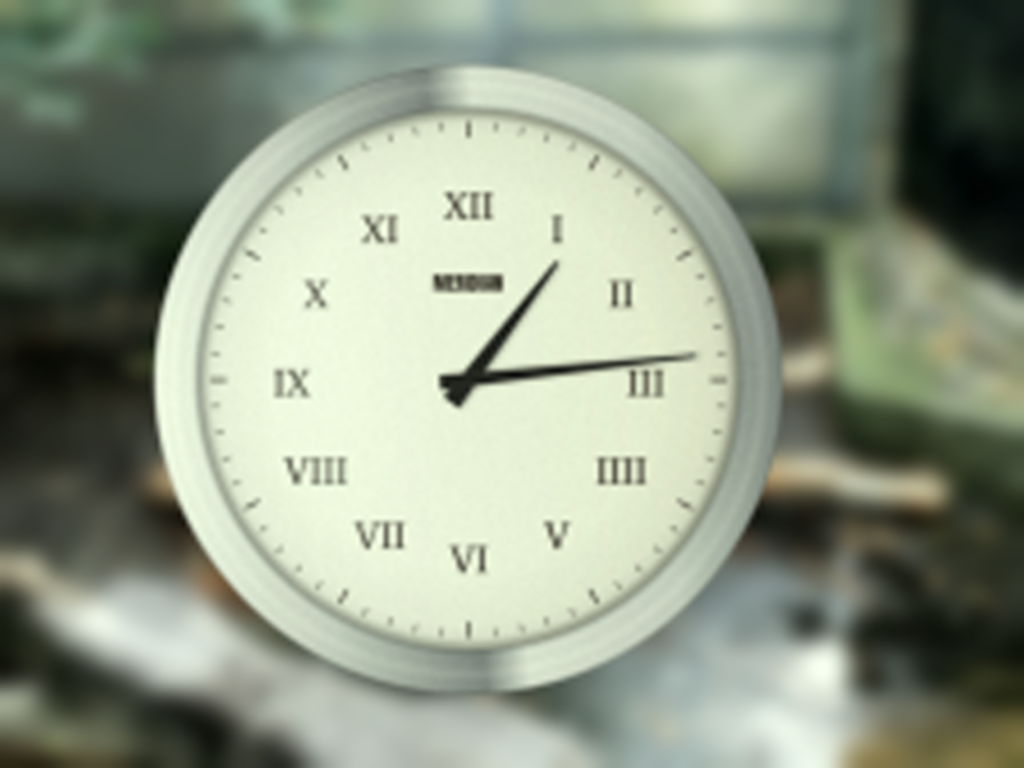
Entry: 1 h 14 min
